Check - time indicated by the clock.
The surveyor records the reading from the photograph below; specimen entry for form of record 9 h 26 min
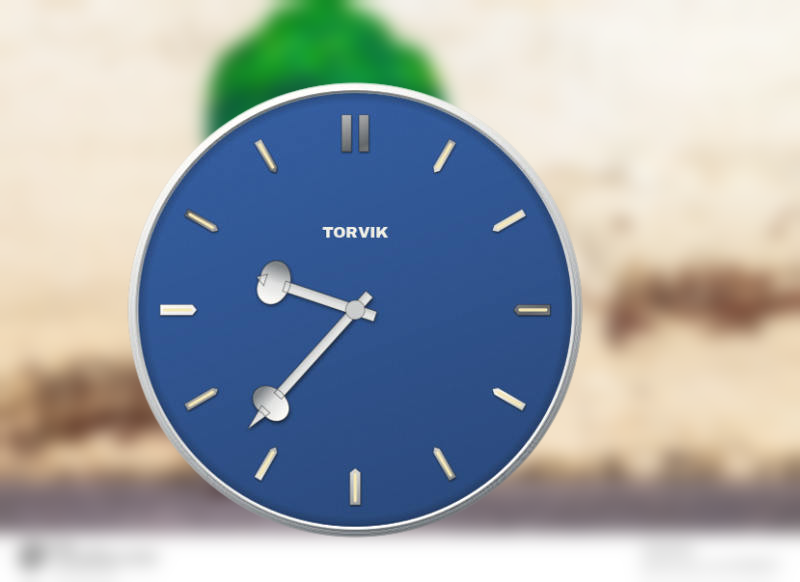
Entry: 9 h 37 min
